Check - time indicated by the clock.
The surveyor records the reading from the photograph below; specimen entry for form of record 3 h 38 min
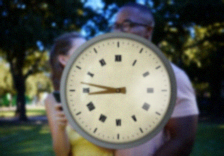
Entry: 8 h 47 min
